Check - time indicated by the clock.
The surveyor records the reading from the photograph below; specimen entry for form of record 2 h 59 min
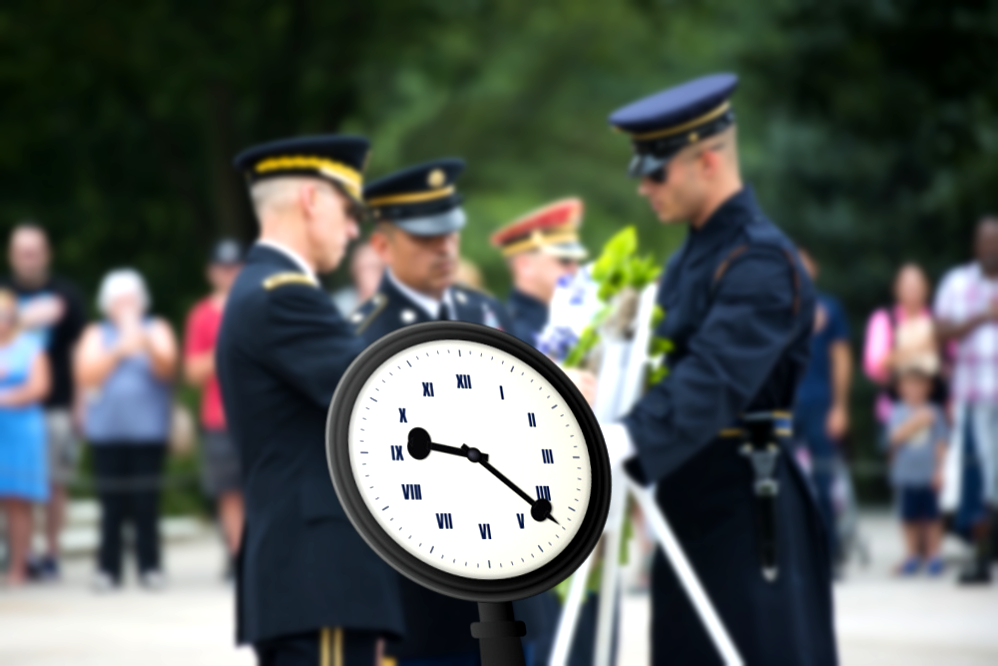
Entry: 9 h 22 min
